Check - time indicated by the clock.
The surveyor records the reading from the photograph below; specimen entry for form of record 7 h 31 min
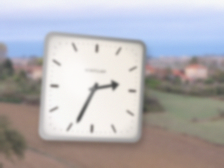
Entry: 2 h 34 min
